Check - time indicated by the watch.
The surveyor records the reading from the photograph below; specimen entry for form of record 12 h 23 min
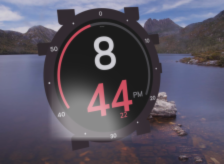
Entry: 8 h 44 min
